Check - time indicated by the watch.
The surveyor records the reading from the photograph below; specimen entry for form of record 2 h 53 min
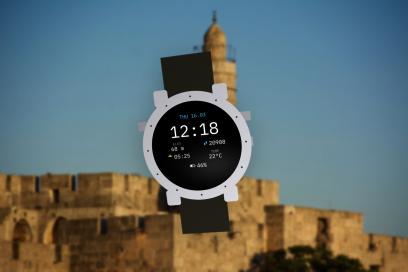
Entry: 12 h 18 min
